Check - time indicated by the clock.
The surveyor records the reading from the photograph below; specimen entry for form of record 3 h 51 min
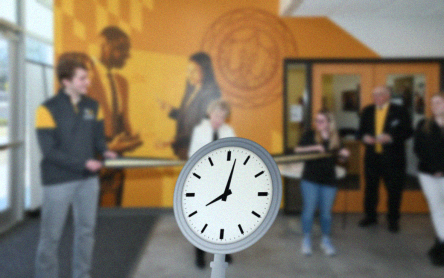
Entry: 8 h 02 min
